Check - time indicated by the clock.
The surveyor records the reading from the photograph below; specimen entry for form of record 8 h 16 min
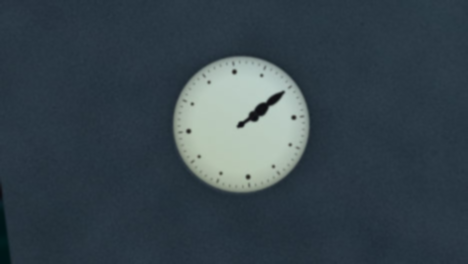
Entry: 2 h 10 min
